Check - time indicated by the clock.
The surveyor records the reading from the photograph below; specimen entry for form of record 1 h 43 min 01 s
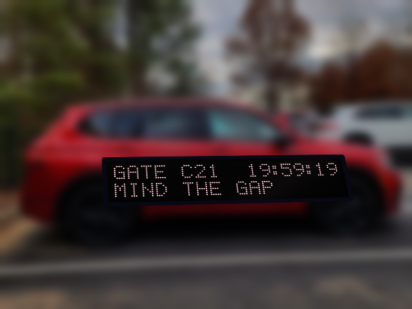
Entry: 19 h 59 min 19 s
